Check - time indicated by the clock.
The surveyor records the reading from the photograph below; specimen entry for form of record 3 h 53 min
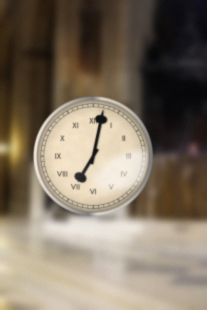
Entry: 7 h 02 min
